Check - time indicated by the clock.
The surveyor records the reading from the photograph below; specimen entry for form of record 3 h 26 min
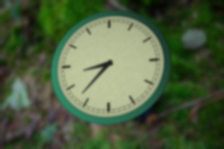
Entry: 8 h 37 min
